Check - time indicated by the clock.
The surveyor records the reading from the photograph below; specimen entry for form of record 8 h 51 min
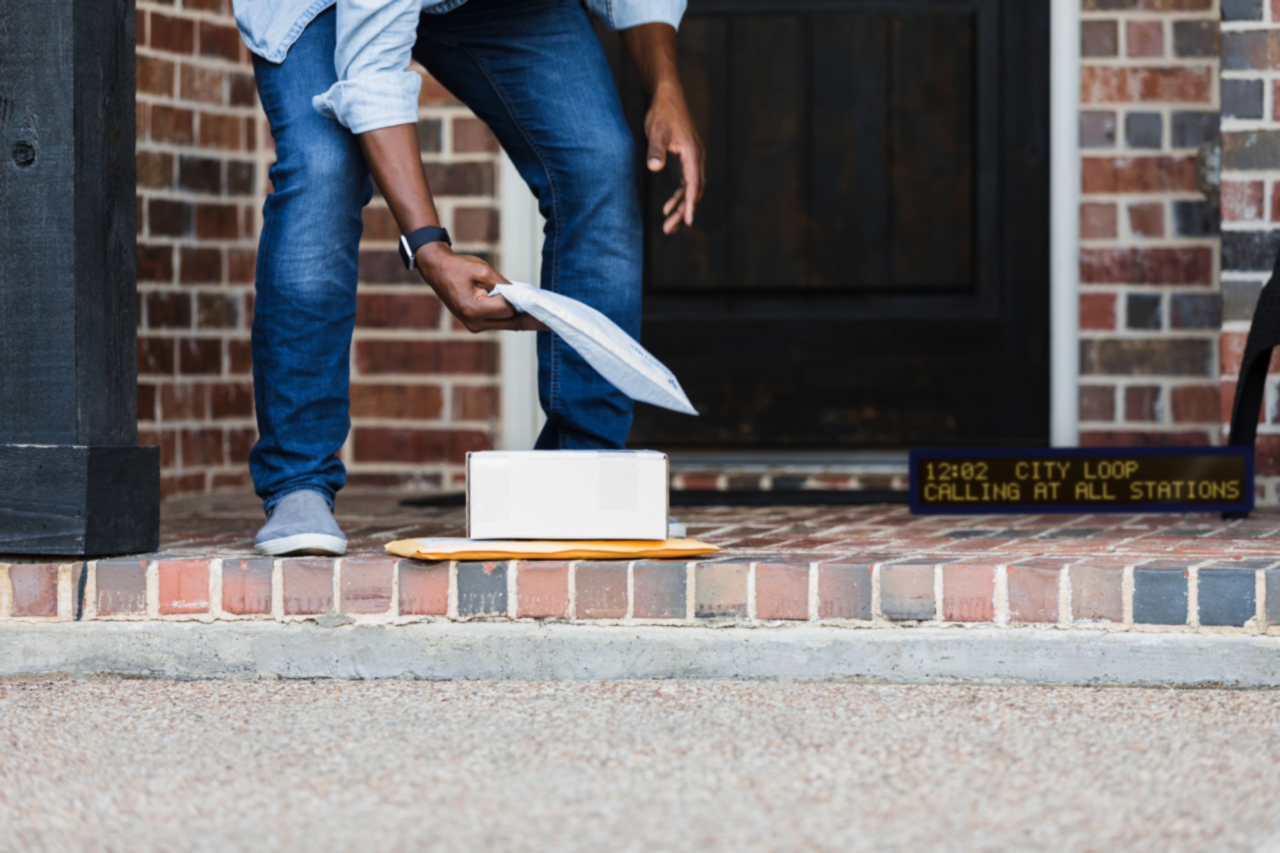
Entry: 12 h 02 min
